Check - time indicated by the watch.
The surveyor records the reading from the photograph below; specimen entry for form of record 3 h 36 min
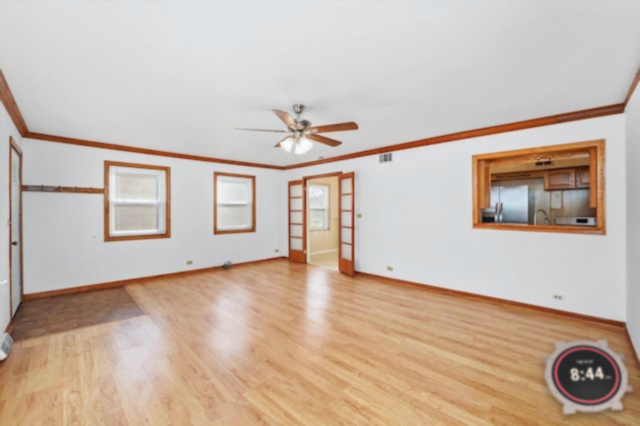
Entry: 8 h 44 min
